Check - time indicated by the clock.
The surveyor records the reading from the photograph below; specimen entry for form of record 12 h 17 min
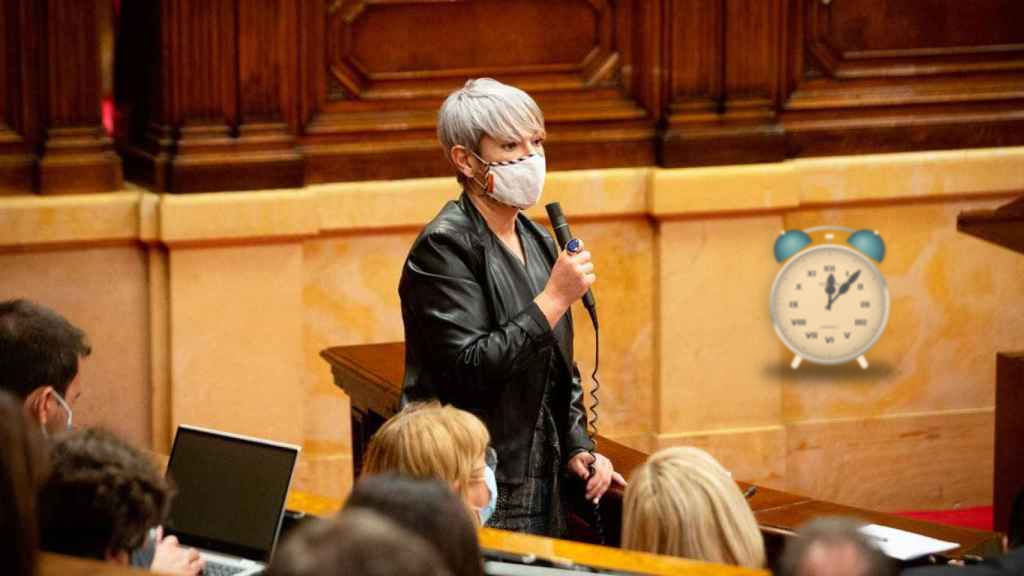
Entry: 12 h 07 min
